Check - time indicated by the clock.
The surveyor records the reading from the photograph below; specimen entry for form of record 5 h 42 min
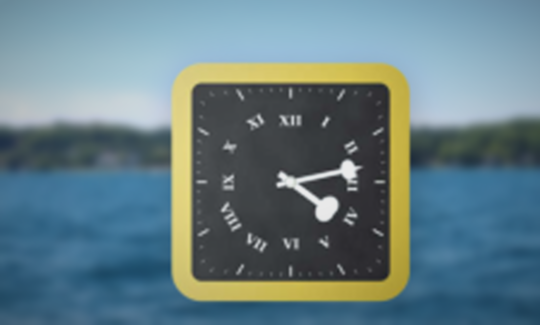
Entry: 4 h 13 min
